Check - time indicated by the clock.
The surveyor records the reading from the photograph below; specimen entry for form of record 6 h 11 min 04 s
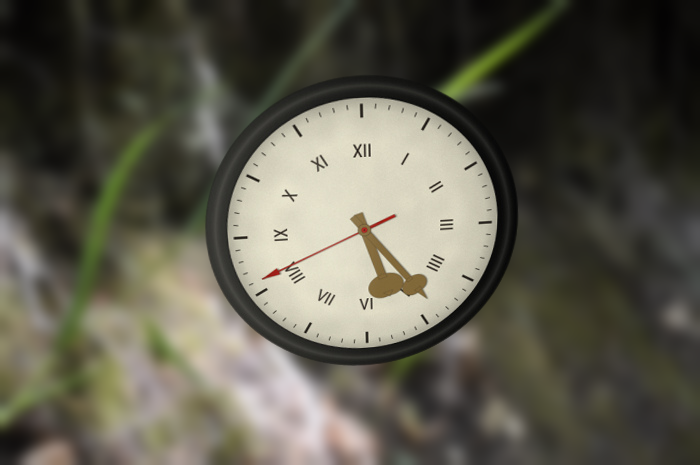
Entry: 5 h 23 min 41 s
